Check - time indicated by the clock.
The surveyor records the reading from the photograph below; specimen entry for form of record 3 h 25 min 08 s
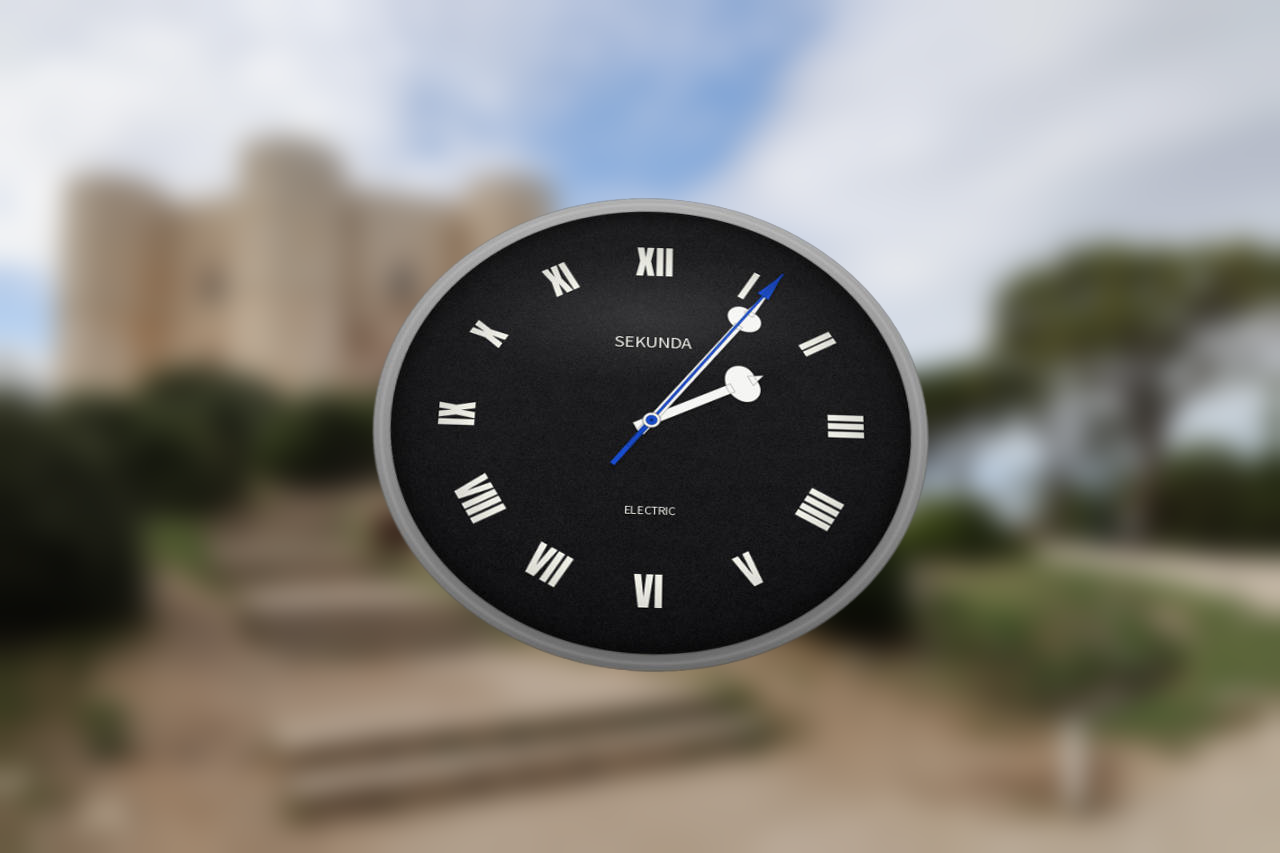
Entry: 2 h 06 min 06 s
